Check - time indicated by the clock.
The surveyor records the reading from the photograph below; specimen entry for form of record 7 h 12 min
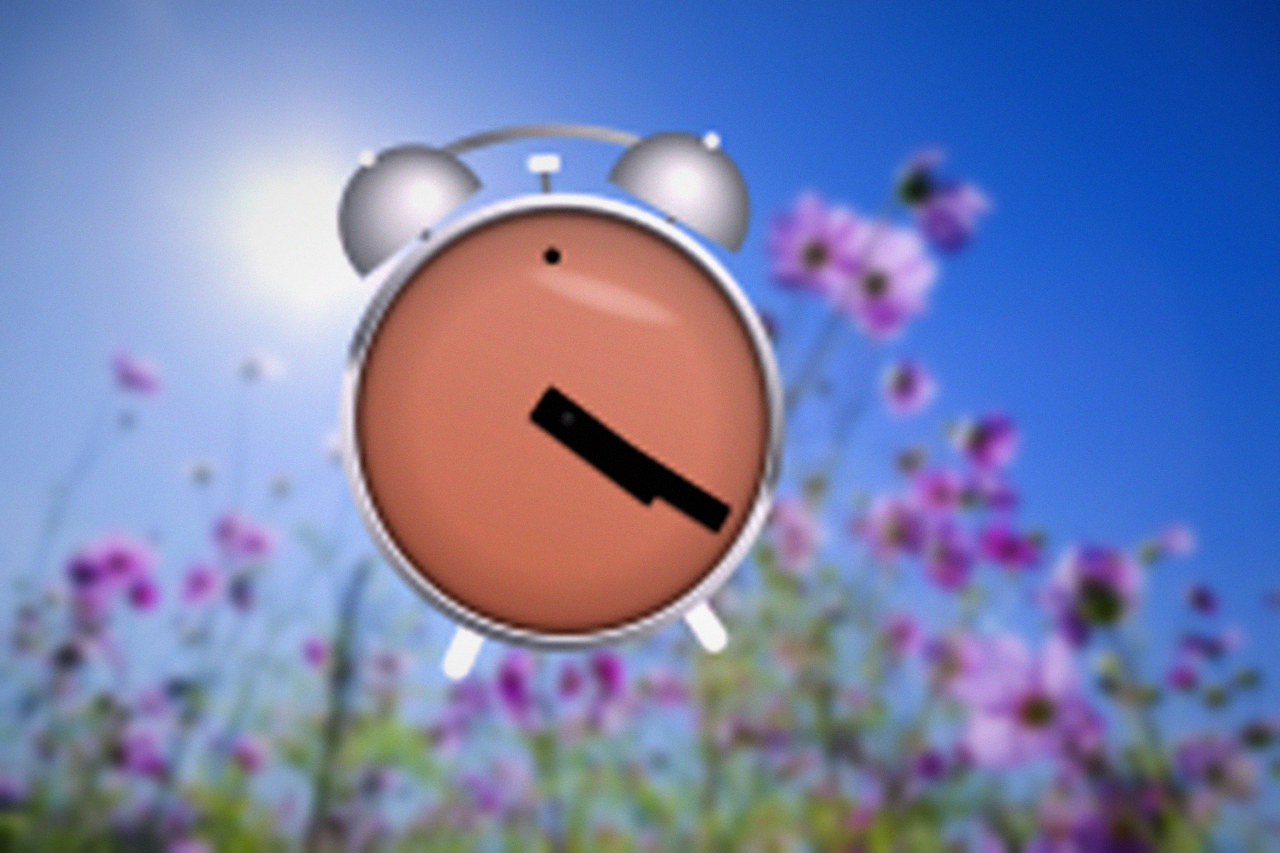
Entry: 4 h 21 min
